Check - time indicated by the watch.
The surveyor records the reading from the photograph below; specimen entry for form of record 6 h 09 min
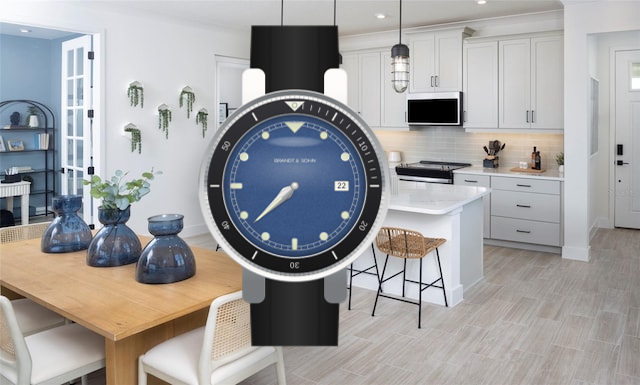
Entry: 7 h 38 min
